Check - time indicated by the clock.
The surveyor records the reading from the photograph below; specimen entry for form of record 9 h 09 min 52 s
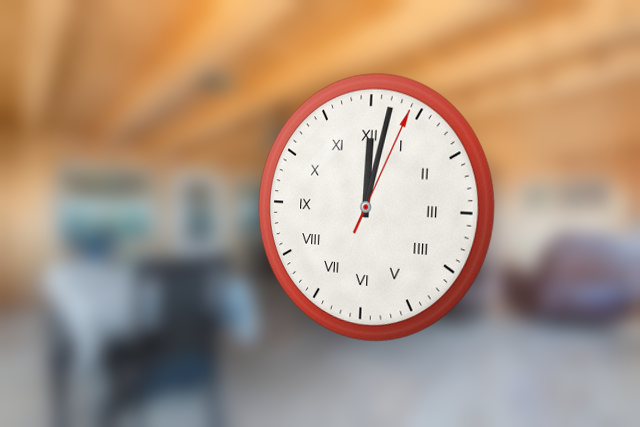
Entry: 12 h 02 min 04 s
